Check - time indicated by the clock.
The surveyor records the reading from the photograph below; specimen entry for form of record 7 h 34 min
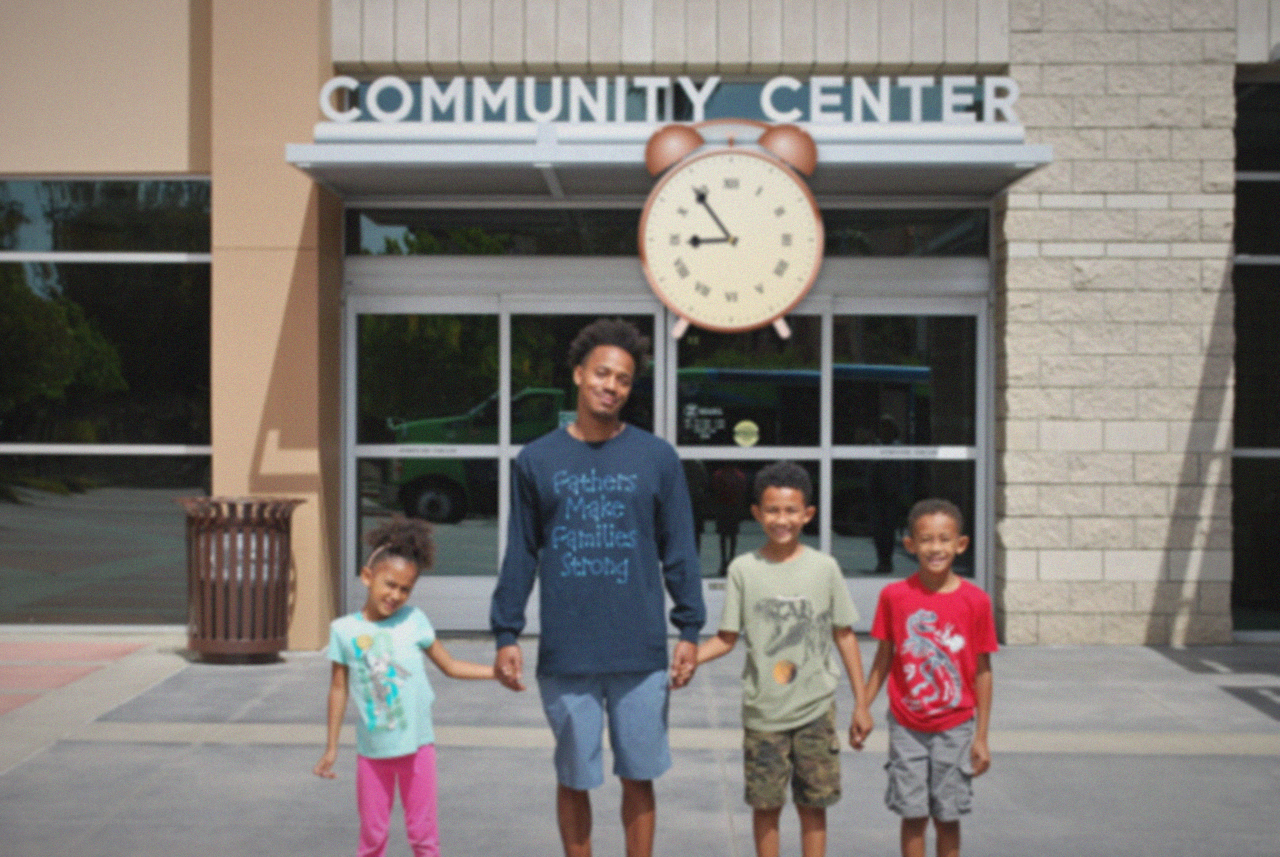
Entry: 8 h 54 min
